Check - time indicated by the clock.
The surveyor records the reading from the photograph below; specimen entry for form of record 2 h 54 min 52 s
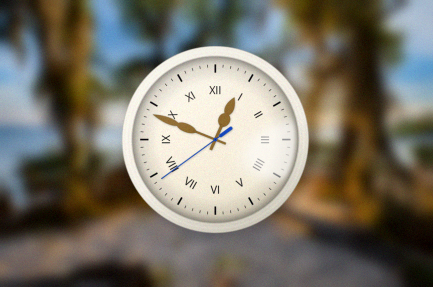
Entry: 12 h 48 min 39 s
